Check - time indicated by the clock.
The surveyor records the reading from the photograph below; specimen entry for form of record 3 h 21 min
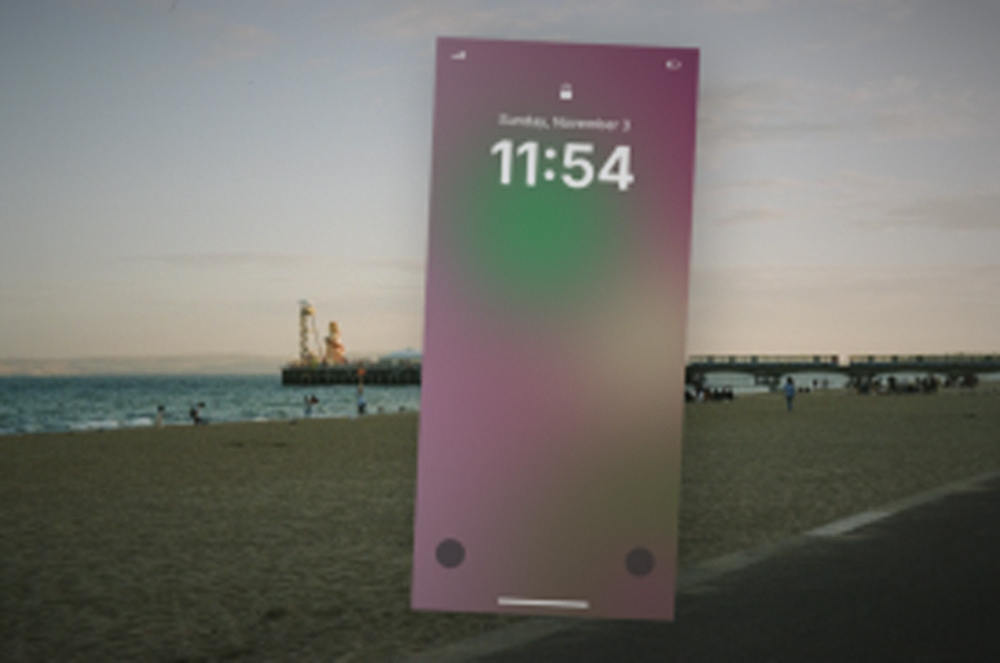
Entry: 11 h 54 min
